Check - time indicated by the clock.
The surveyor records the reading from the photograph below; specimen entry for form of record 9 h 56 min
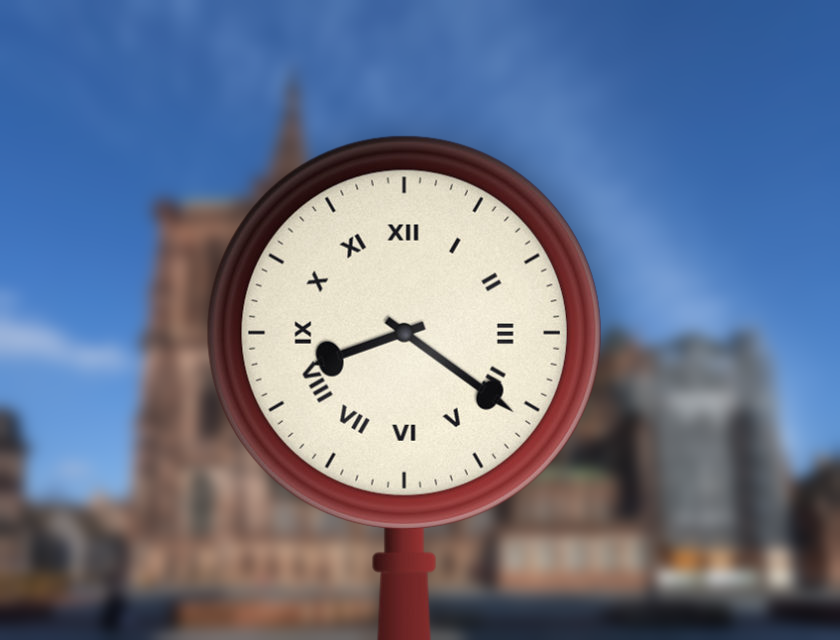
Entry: 8 h 21 min
